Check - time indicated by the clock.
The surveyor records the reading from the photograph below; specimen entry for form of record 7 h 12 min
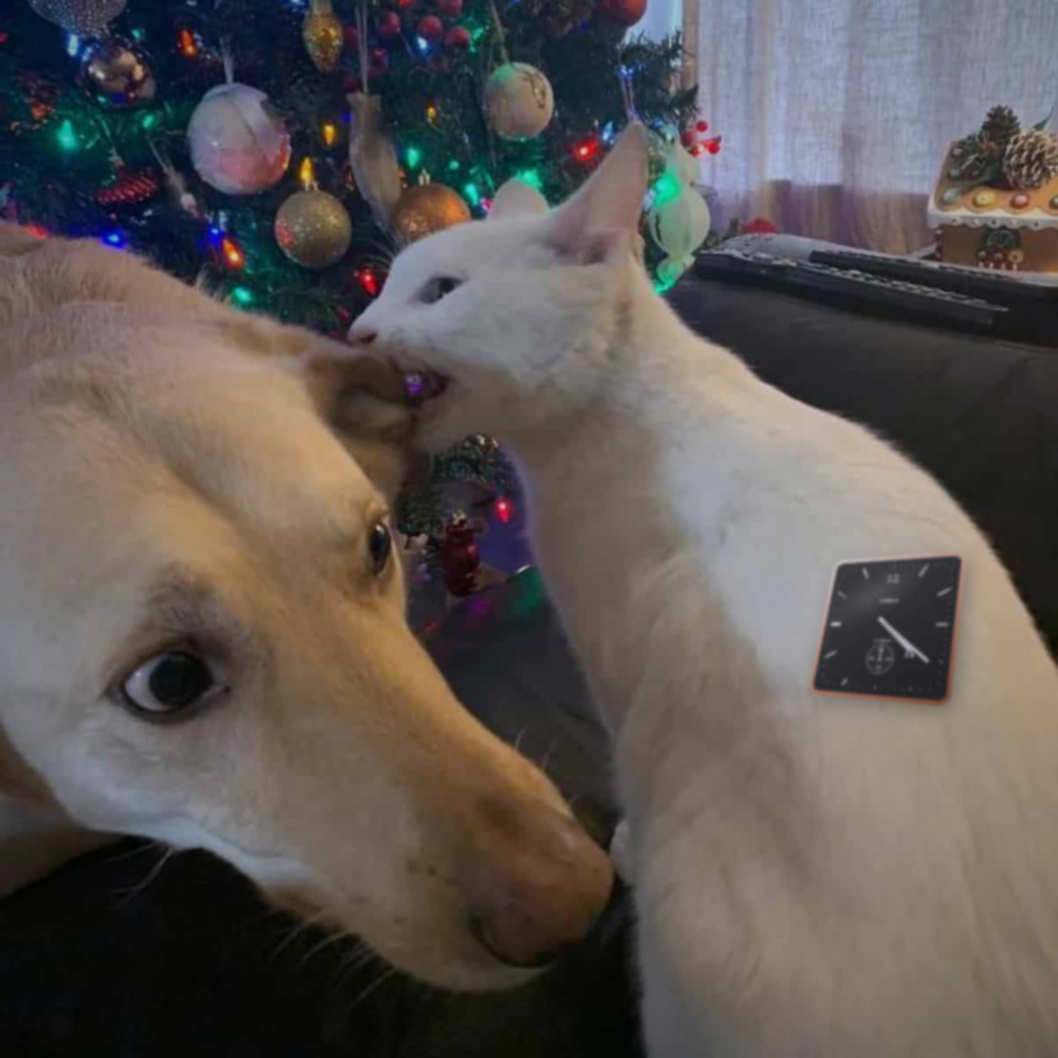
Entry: 4 h 21 min
